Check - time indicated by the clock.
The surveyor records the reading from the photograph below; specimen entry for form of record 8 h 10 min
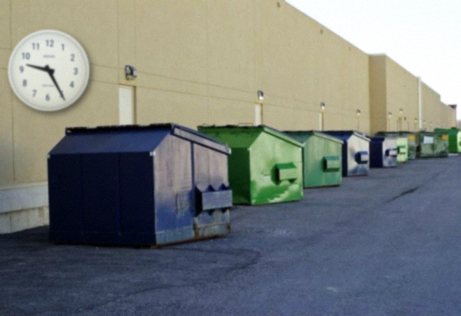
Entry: 9 h 25 min
